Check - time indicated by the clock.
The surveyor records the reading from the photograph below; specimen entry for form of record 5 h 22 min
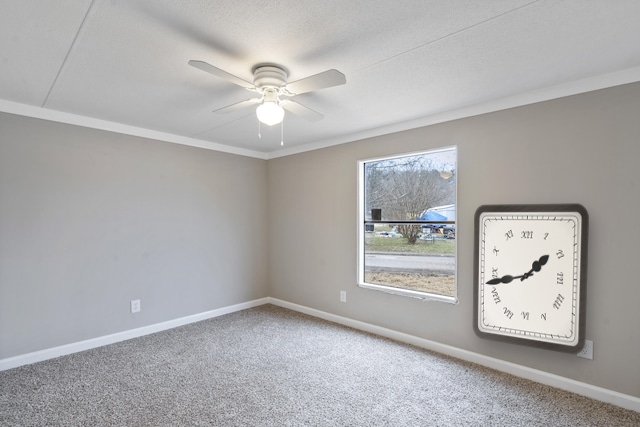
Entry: 1 h 43 min
